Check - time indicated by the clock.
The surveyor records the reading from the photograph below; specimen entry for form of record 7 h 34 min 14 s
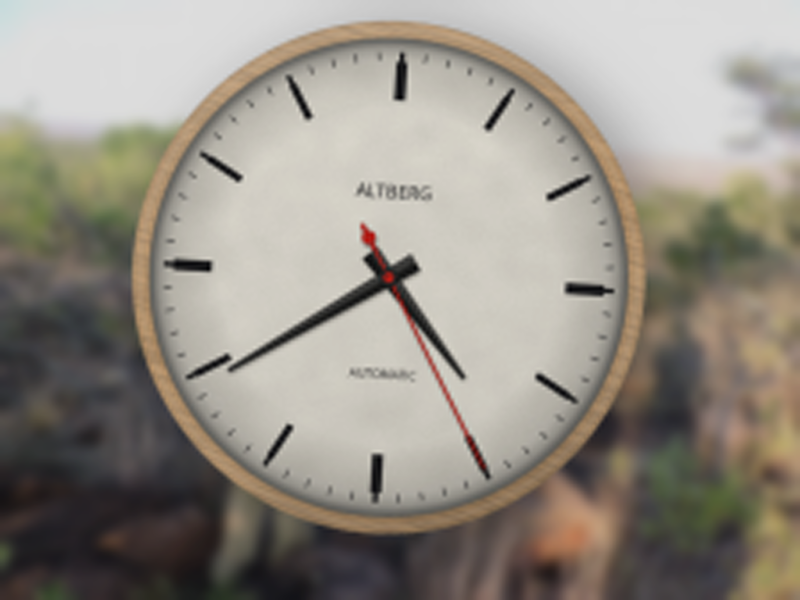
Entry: 4 h 39 min 25 s
